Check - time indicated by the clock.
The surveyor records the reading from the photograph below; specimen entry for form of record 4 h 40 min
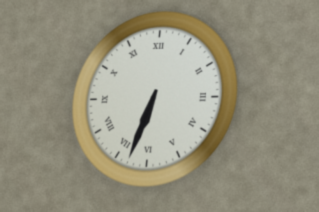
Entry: 6 h 33 min
